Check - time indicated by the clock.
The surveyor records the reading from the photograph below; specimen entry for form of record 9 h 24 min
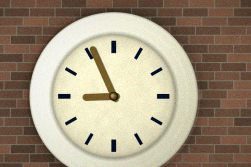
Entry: 8 h 56 min
